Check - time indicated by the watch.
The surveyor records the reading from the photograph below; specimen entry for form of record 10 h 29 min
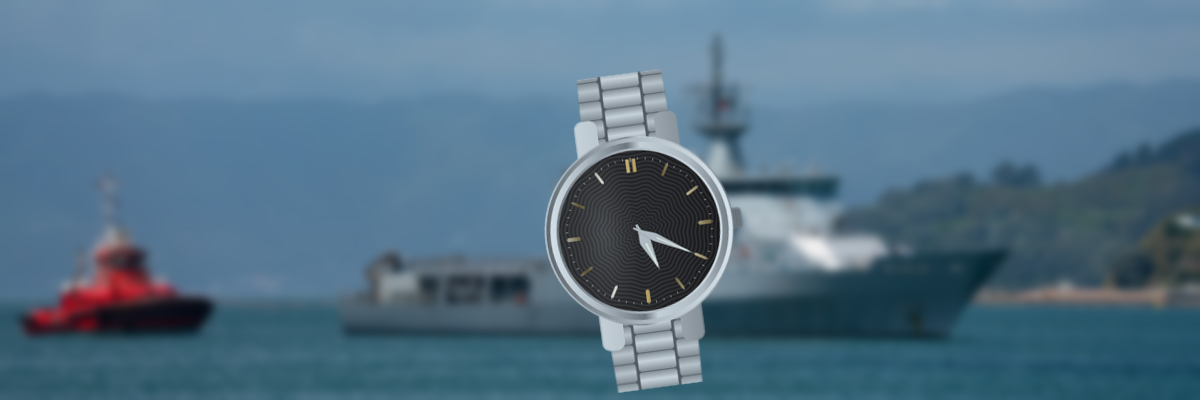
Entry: 5 h 20 min
